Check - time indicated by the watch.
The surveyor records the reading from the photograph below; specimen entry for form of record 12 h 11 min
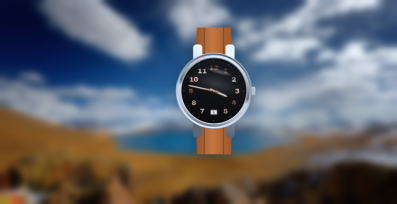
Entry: 3 h 47 min
